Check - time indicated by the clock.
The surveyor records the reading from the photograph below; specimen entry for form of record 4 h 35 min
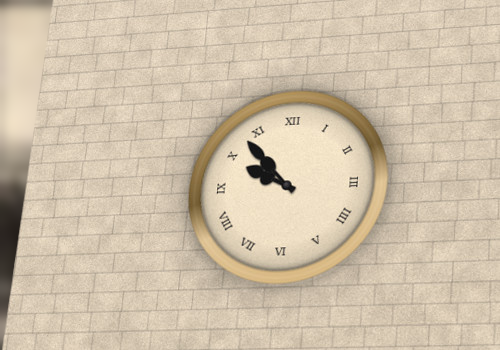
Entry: 9 h 53 min
